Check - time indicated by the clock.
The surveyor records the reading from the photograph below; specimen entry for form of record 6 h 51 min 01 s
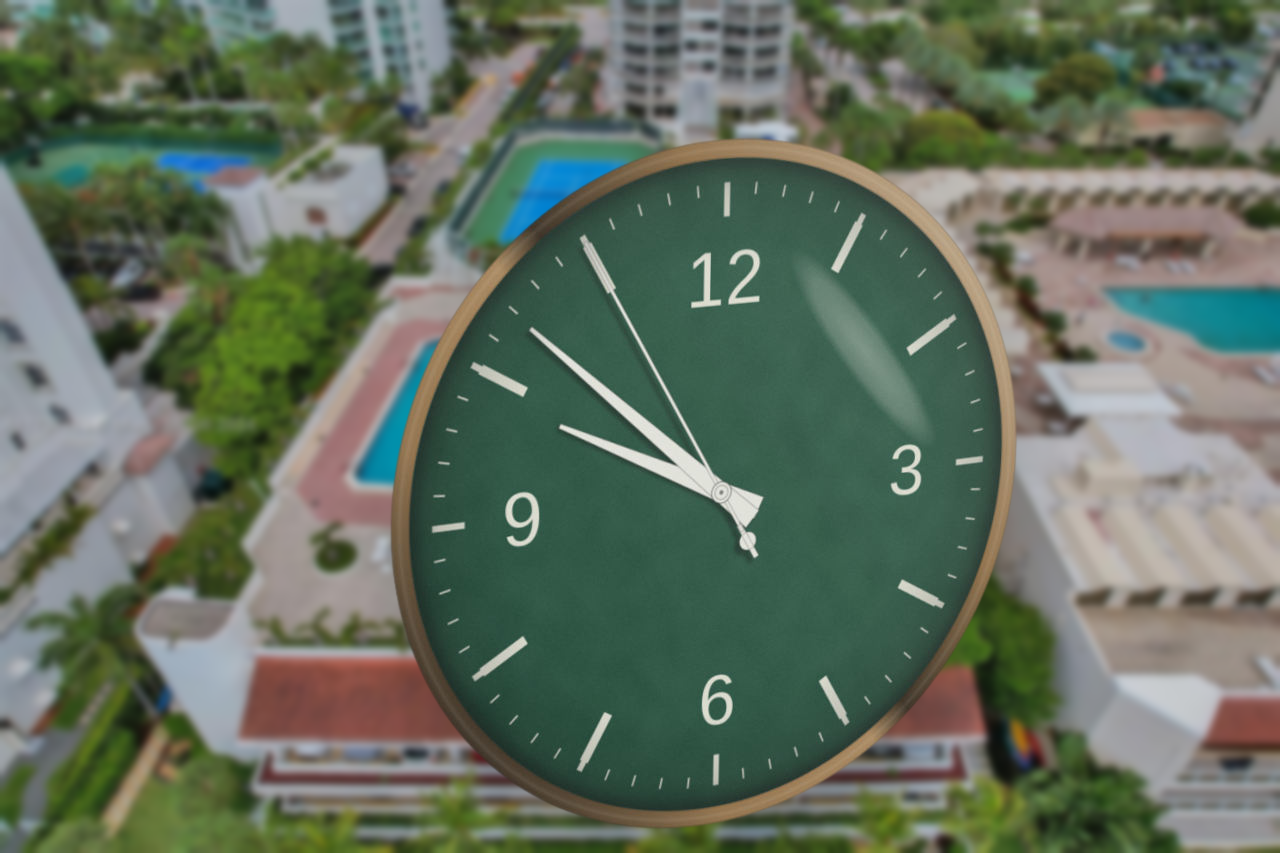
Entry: 9 h 51 min 55 s
